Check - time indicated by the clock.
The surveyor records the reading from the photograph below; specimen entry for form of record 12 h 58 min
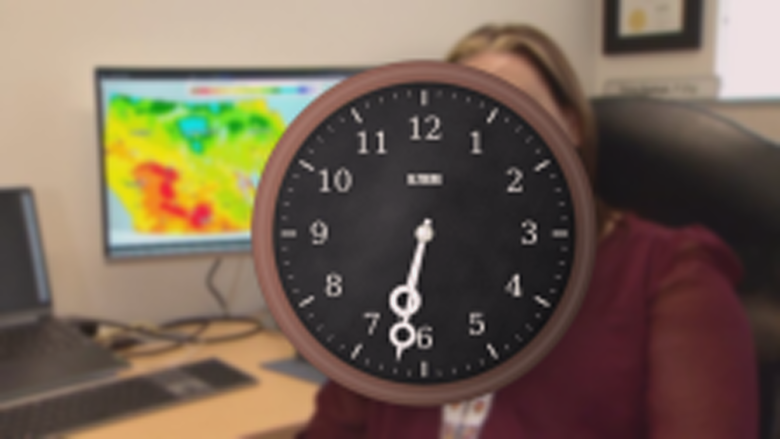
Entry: 6 h 32 min
